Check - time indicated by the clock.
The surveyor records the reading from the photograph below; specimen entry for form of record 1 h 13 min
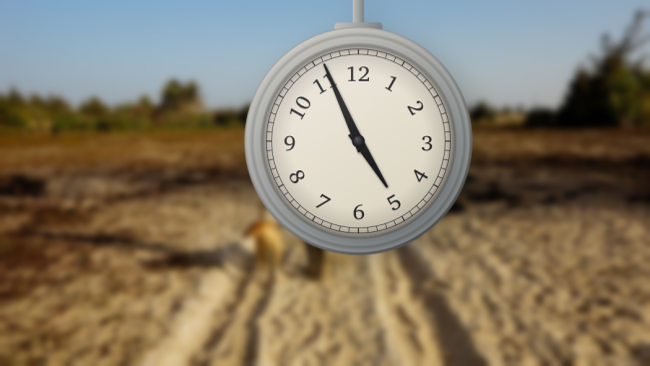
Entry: 4 h 56 min
